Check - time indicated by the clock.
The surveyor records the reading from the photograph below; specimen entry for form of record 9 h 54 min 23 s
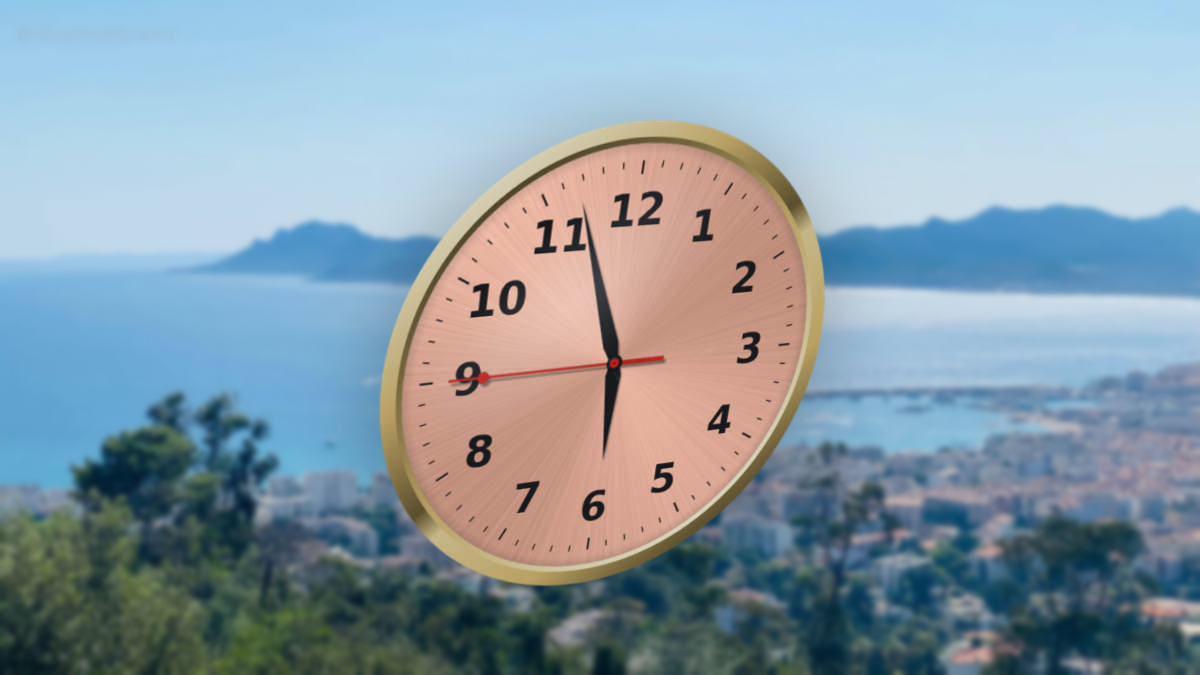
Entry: 5 h 56 min 45 s
